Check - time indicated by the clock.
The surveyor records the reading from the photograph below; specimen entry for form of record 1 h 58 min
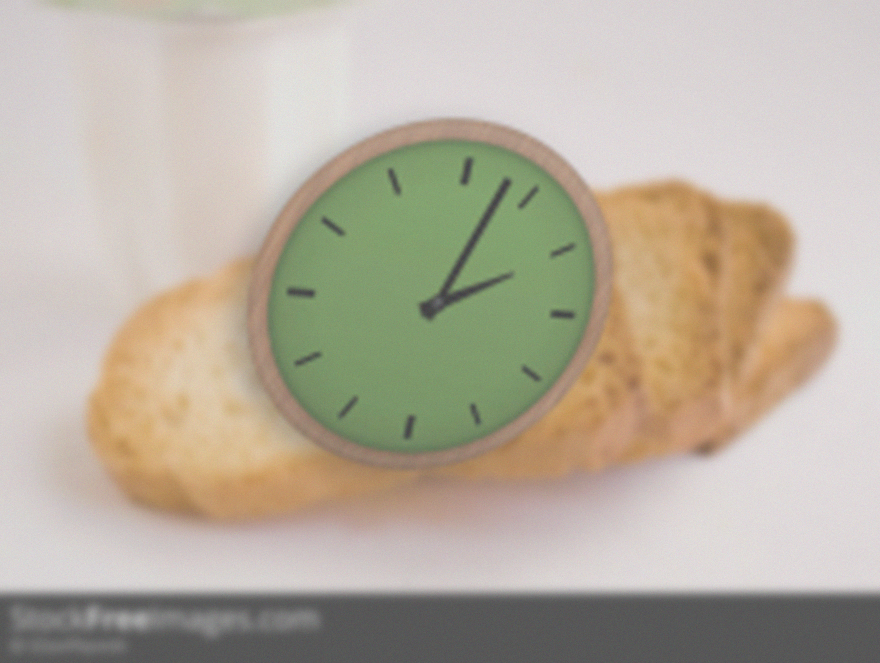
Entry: 2 h 03 min
